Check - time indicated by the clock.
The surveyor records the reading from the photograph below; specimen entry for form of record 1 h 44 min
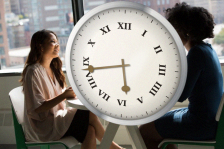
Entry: 5 h 43 min
